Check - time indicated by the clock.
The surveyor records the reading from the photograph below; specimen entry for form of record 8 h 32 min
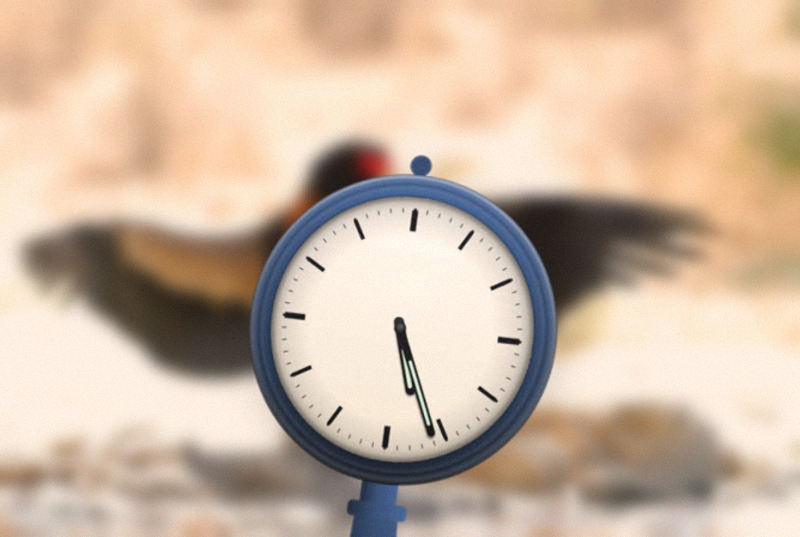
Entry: 5 h 26 min
